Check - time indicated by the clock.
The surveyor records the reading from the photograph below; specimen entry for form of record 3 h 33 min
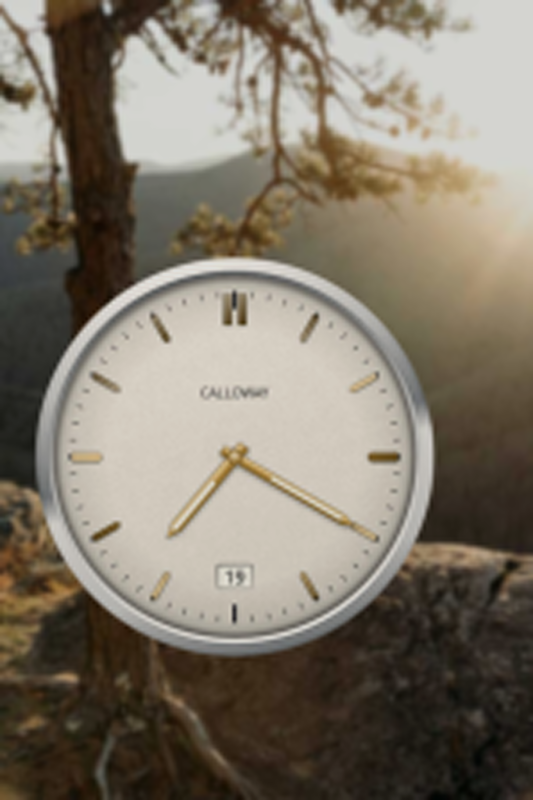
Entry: 7 h 20 min
